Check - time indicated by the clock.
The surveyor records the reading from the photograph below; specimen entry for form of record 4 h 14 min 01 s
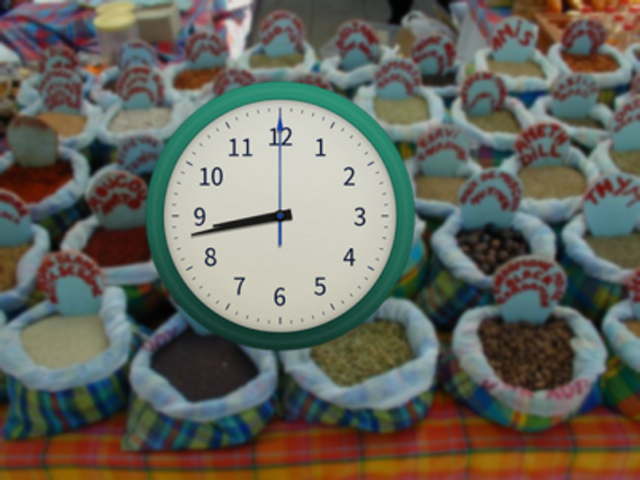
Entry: 8 h 43 min 00 s
